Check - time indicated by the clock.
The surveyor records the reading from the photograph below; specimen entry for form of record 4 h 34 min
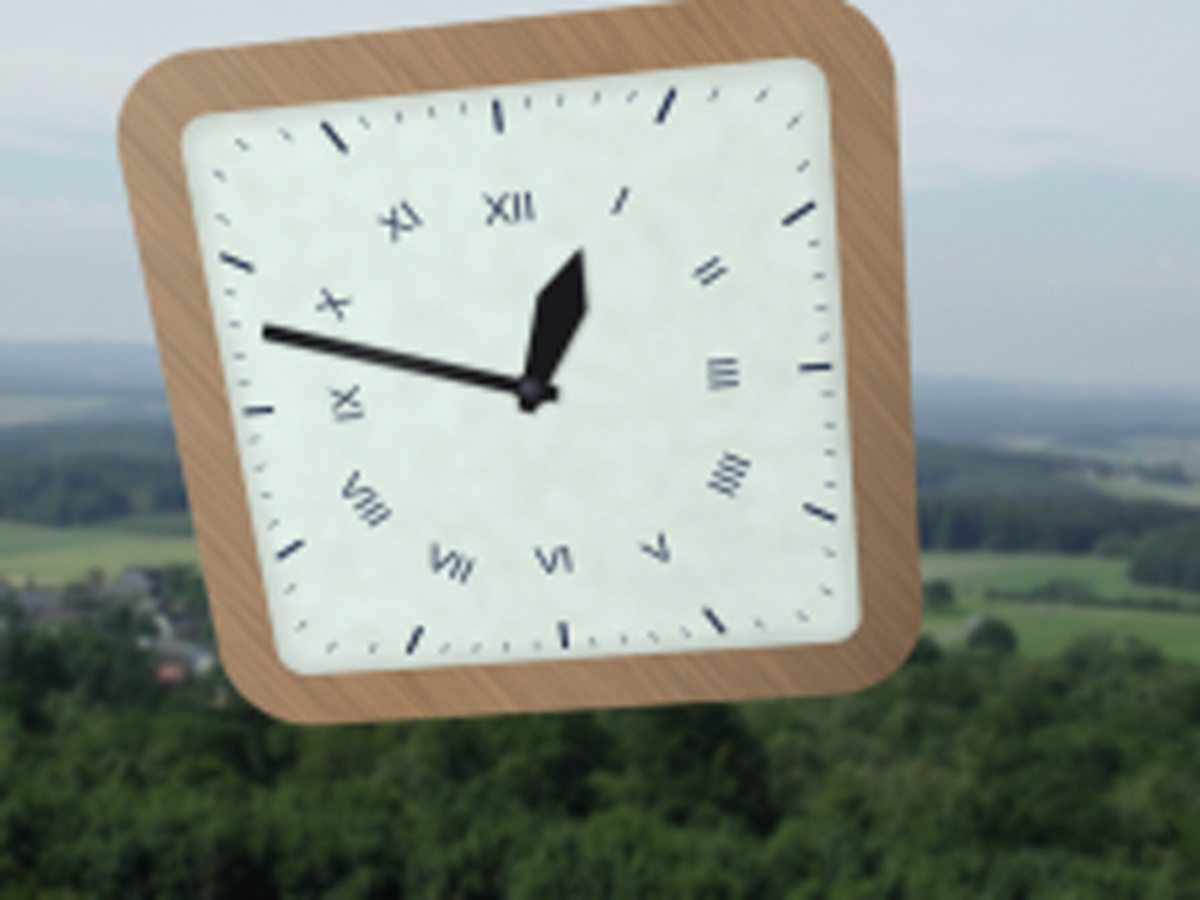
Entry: 12 h 48 min
